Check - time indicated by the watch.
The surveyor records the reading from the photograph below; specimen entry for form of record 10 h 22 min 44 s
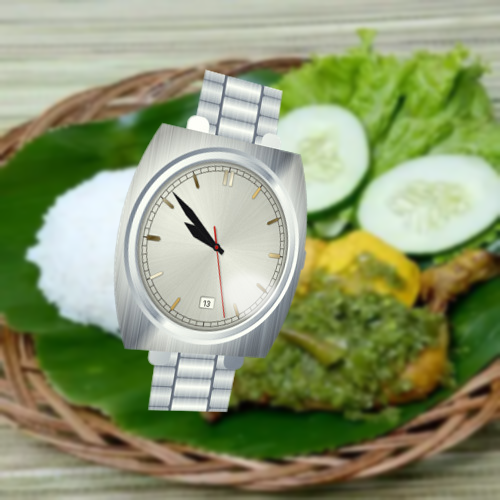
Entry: 9 h 51 min 27 s
